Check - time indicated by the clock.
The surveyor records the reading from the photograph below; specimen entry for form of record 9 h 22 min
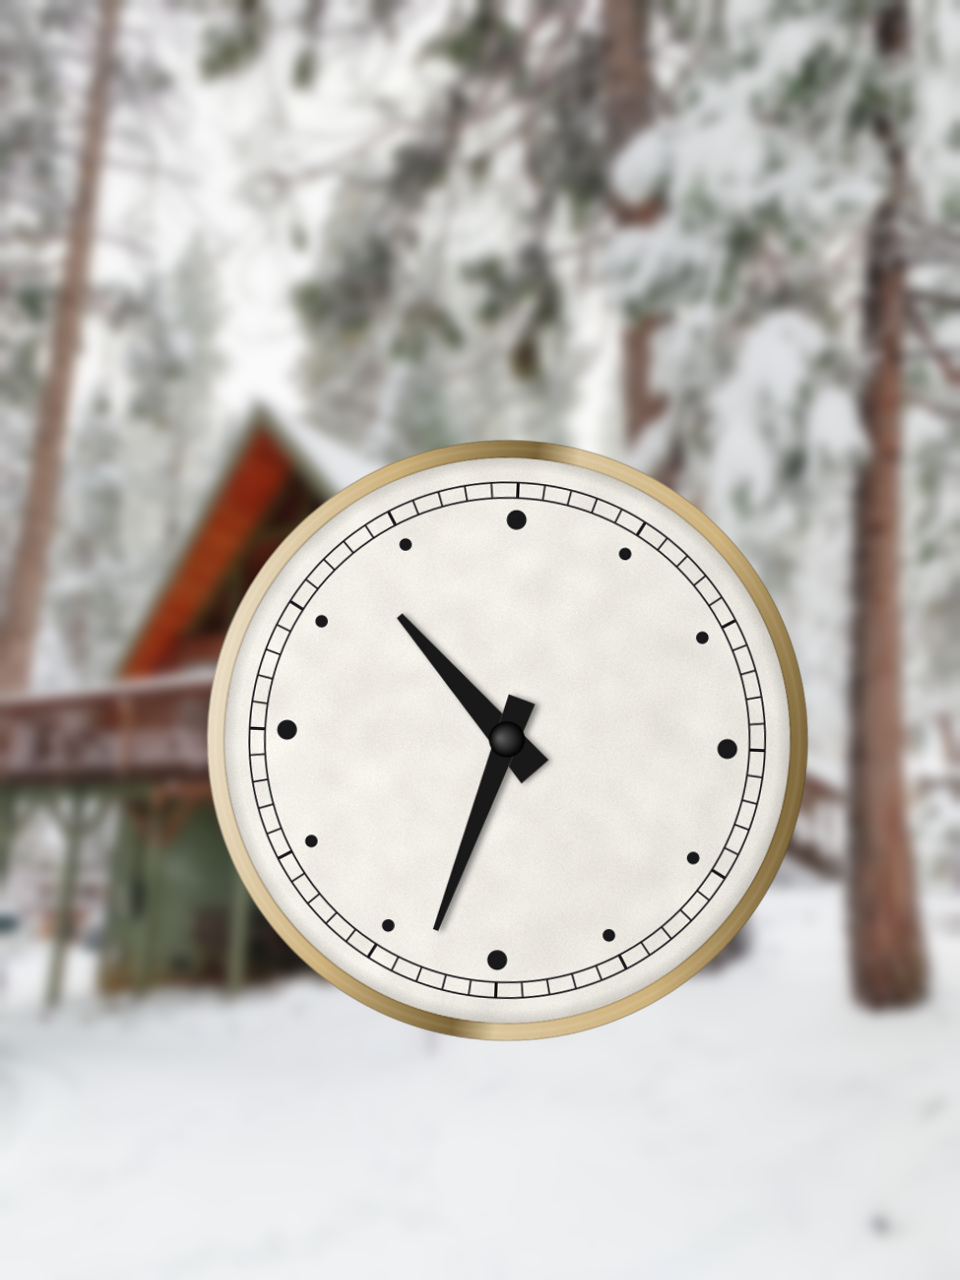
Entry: 10 h 33 min
